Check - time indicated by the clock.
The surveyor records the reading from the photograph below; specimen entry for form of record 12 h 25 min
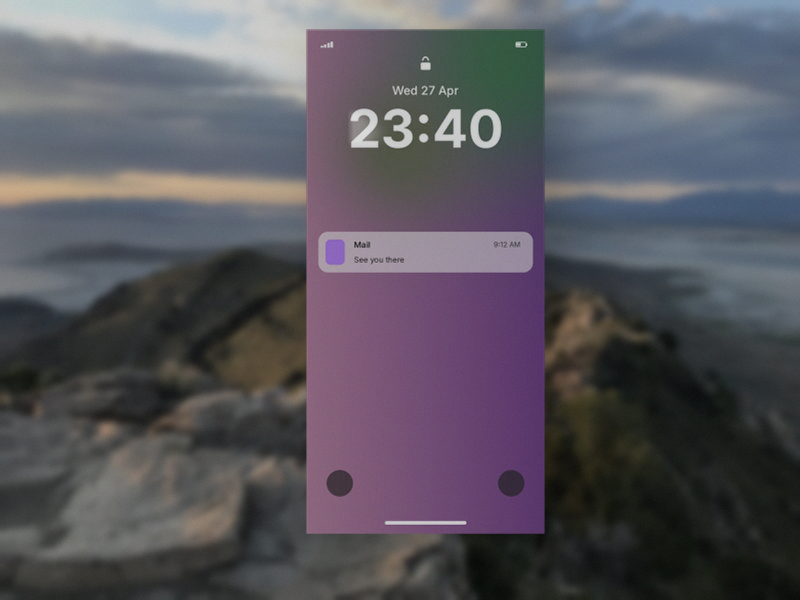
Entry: 23 h 40 min
